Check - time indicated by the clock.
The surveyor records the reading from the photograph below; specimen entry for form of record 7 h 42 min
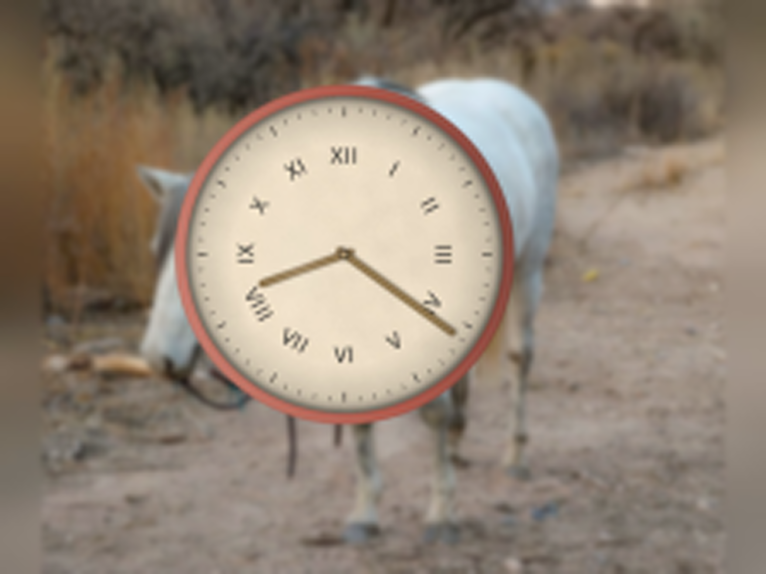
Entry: 8 h 21 min
